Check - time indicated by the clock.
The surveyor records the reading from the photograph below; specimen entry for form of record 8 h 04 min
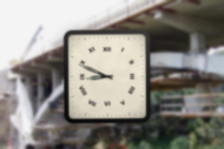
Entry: 8 h 49 min
